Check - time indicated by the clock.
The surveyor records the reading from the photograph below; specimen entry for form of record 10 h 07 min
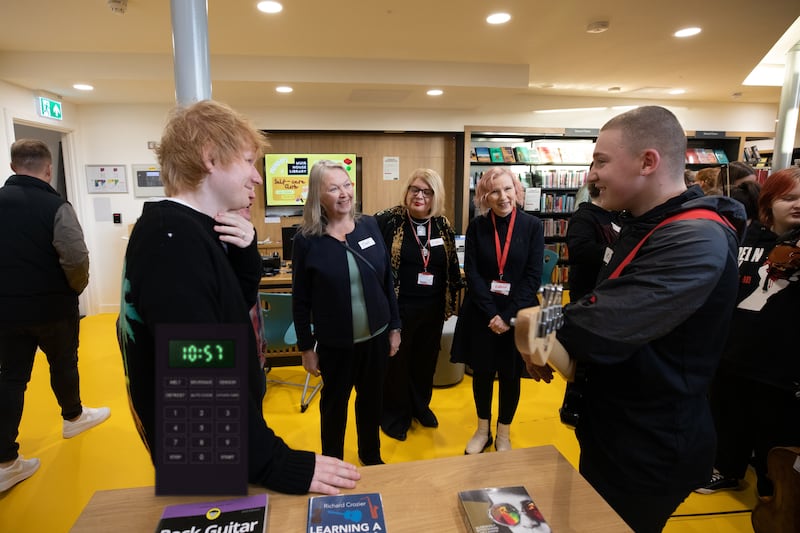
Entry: 10 h 57 min
